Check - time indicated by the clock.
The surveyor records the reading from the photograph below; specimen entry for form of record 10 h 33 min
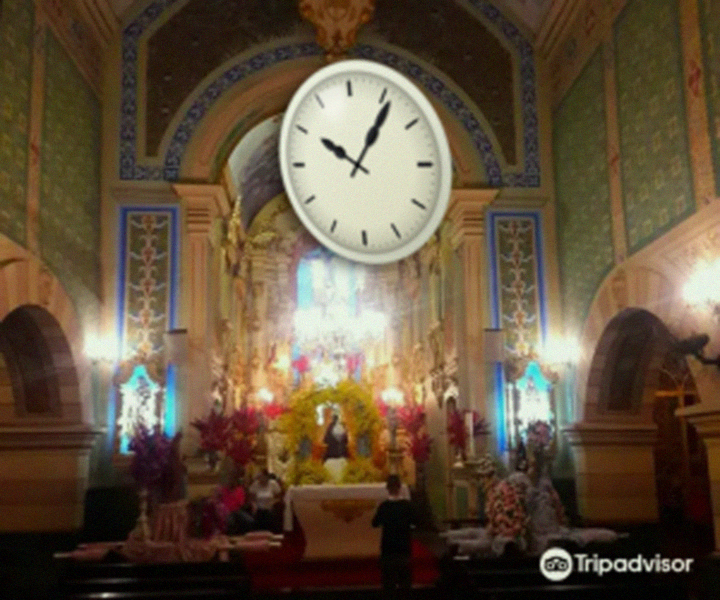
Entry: 10 h 06 min
